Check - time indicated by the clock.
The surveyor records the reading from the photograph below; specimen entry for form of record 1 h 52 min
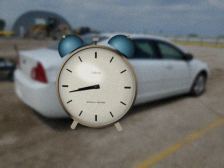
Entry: 8 h 43 min
